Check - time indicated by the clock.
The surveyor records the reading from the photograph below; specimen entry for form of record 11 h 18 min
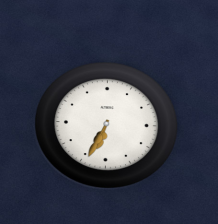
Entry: 6 h 34 min
